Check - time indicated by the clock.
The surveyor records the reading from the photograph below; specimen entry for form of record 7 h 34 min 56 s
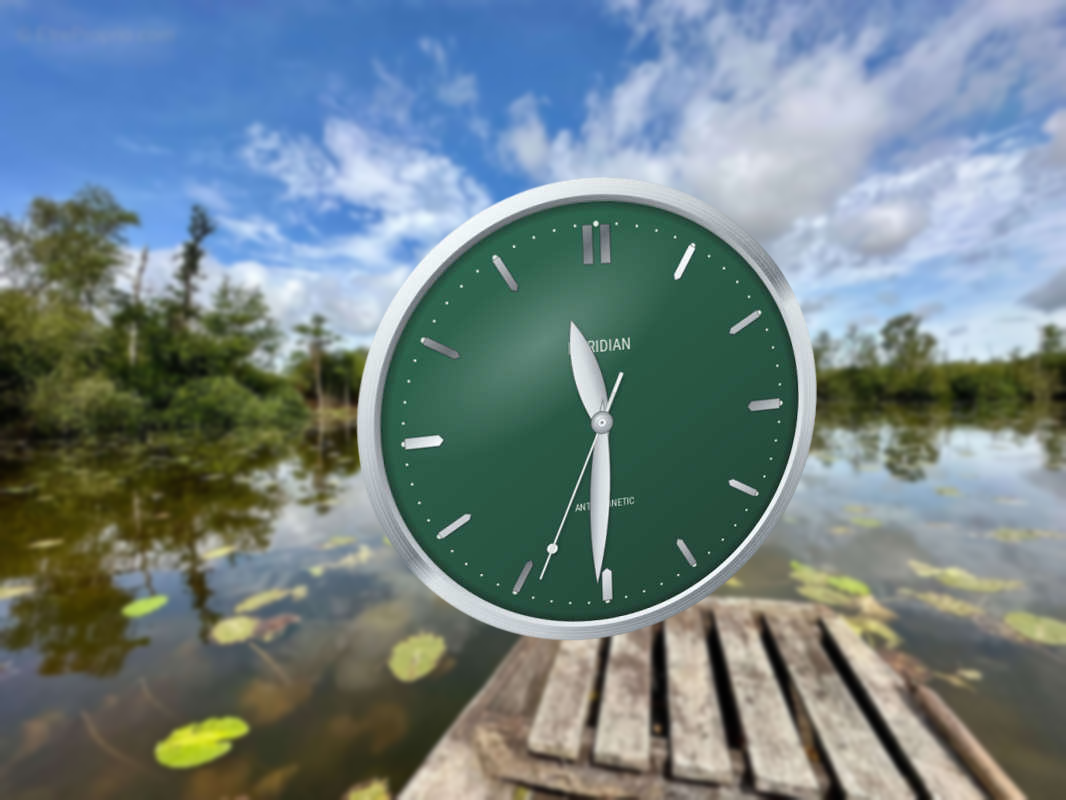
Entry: 11 h 30 min 34 s
